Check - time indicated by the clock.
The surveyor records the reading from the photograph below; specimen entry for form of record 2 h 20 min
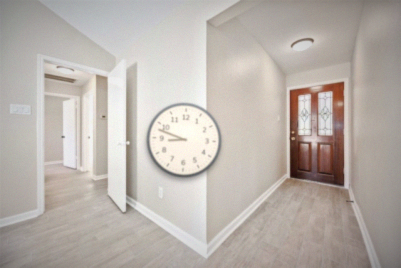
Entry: 8 h 48 min
